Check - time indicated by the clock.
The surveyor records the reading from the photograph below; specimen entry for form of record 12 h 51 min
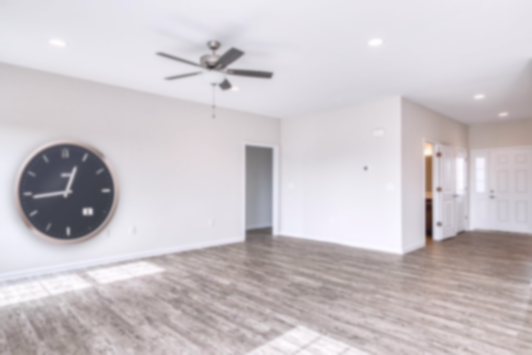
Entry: 12 h 44 min
